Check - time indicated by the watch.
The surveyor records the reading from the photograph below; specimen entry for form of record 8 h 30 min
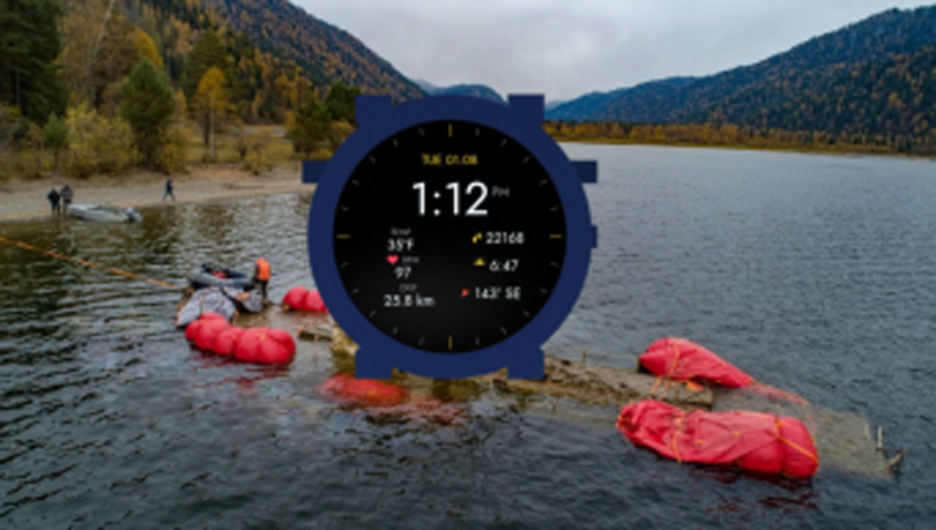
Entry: 1 h 12 min
